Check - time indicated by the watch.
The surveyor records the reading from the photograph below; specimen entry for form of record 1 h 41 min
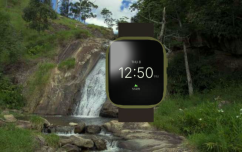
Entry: 12 h 50 min
